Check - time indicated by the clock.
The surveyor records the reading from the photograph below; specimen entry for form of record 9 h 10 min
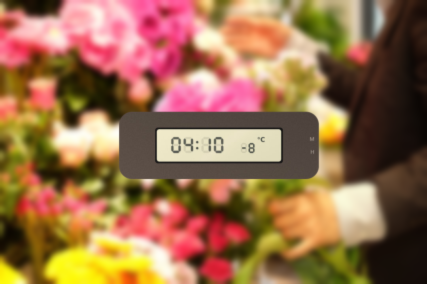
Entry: 4 h 10 min
